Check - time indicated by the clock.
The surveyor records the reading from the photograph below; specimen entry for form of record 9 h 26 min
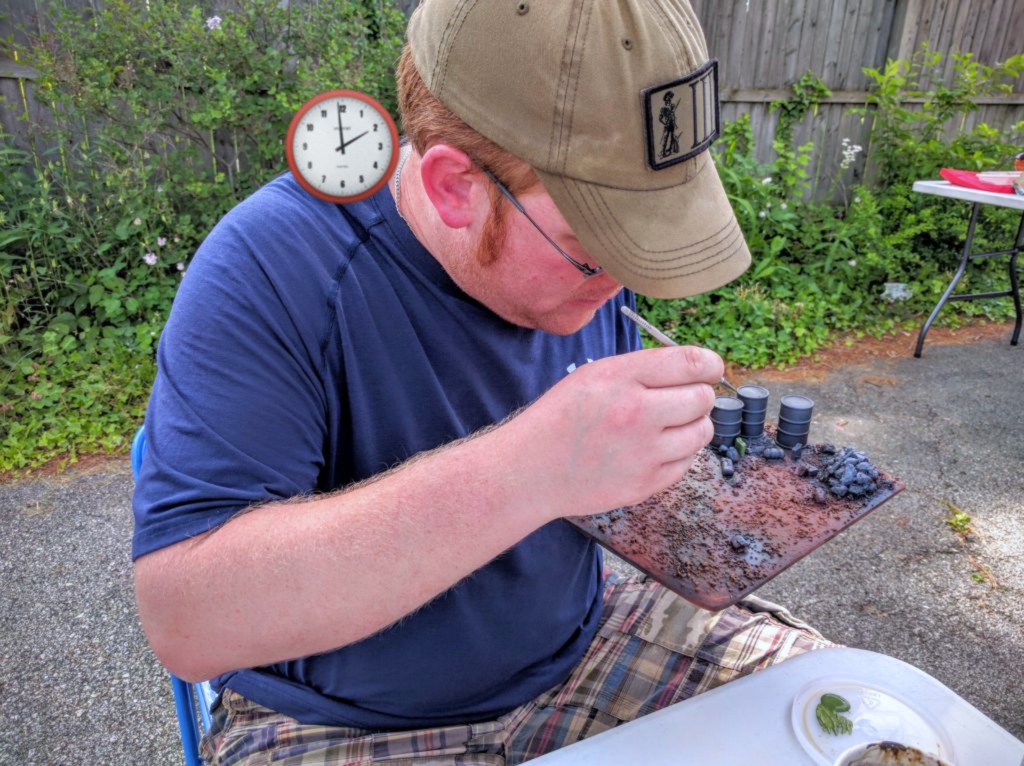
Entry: 1 h 59 min
